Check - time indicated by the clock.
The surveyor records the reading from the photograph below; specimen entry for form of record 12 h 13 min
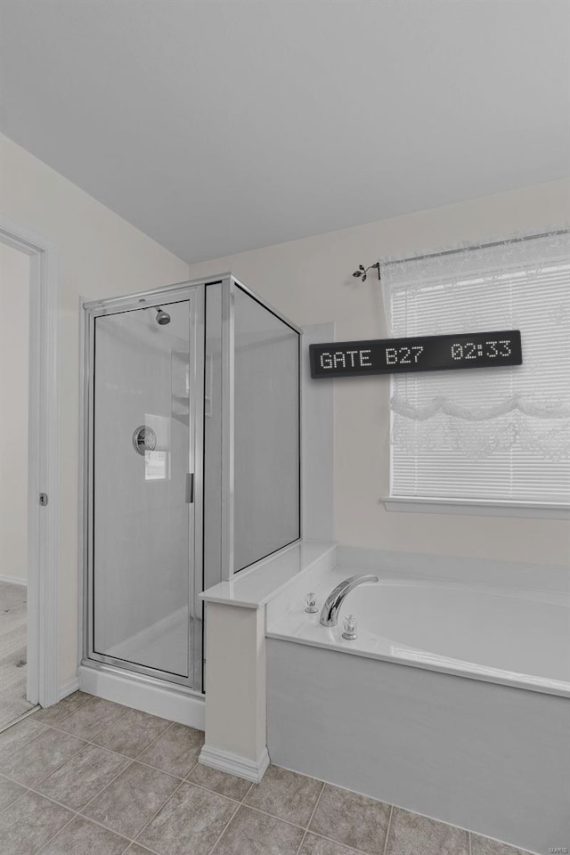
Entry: 2 h 33 min
